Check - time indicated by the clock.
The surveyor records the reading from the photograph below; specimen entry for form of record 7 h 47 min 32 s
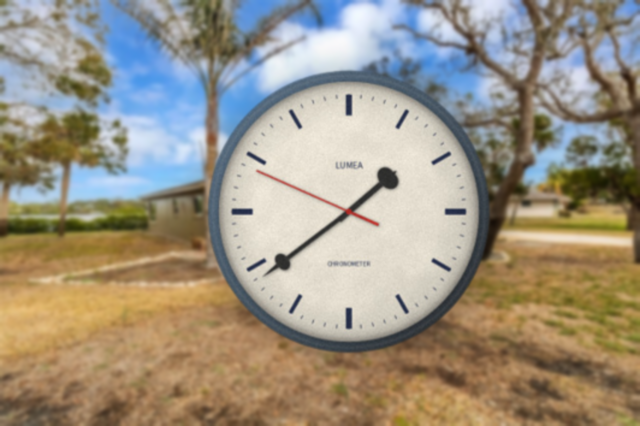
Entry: 1 h 38 min 49 s
